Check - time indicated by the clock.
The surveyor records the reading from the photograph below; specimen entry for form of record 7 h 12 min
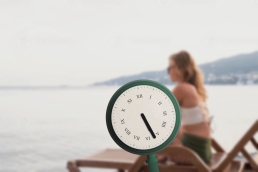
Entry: 5 h 27 min
